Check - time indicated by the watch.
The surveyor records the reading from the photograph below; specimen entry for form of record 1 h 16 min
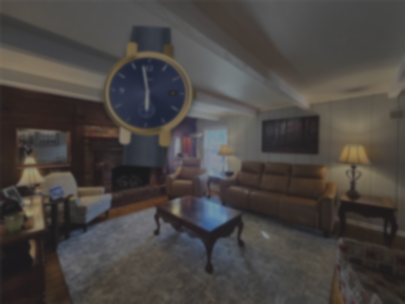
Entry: 5 h 58 min
